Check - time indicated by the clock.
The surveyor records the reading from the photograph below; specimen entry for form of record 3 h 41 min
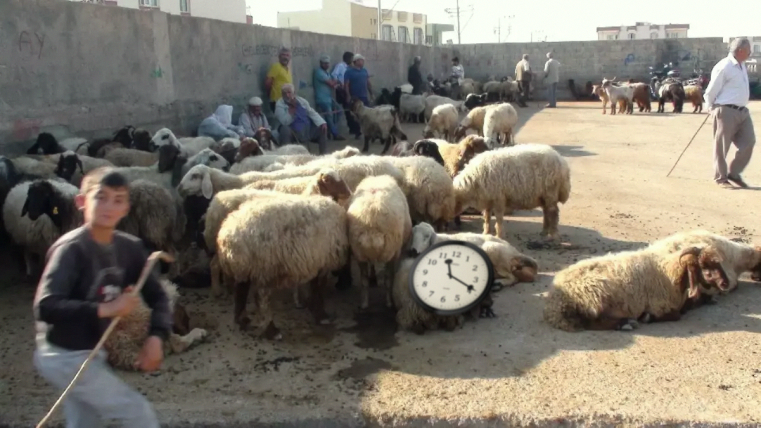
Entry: 11 h 19 min
